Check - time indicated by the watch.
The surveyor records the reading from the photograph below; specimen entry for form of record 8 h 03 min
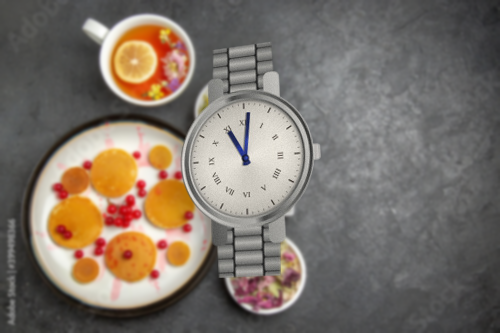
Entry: 11 h 01 min
